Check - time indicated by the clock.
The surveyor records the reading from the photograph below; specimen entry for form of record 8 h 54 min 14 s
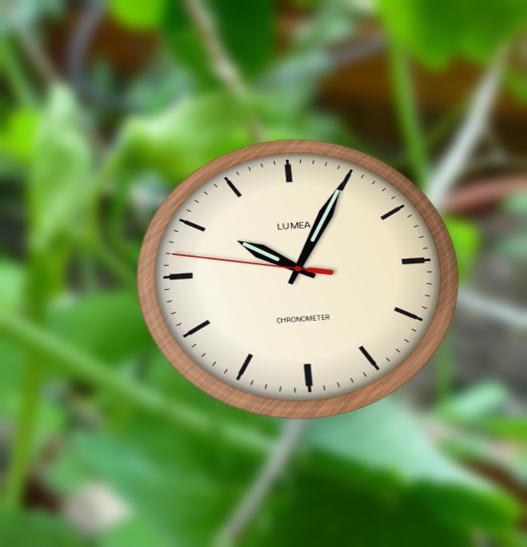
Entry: 10 h 04 min 47 s
